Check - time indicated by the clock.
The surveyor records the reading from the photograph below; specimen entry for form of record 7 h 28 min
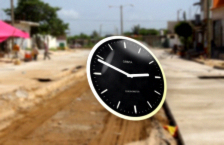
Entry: 2 h 49 min
